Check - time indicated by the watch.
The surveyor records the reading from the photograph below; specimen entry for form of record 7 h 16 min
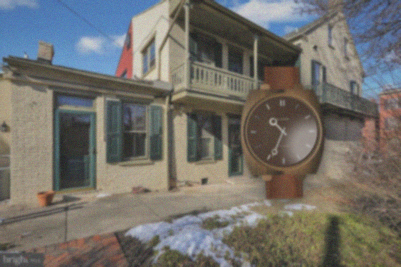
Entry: 10 h 34 min
